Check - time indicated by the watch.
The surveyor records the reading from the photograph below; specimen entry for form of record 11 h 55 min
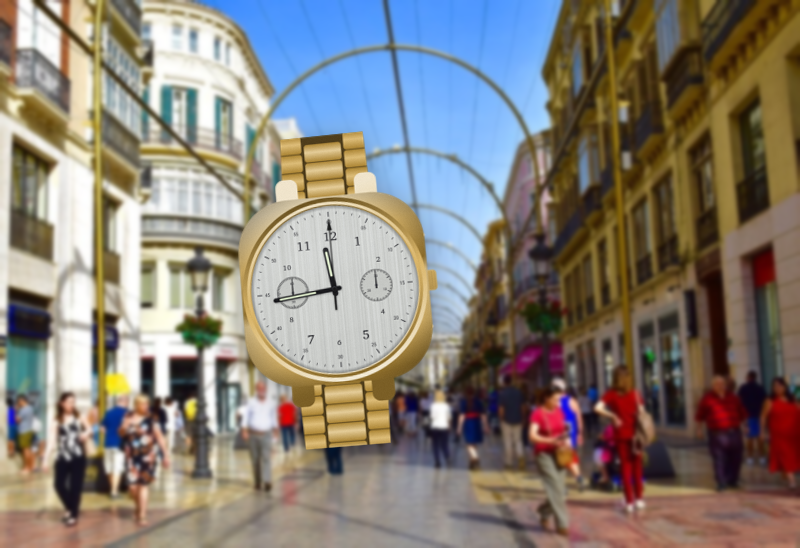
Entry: 11 h 44 min
